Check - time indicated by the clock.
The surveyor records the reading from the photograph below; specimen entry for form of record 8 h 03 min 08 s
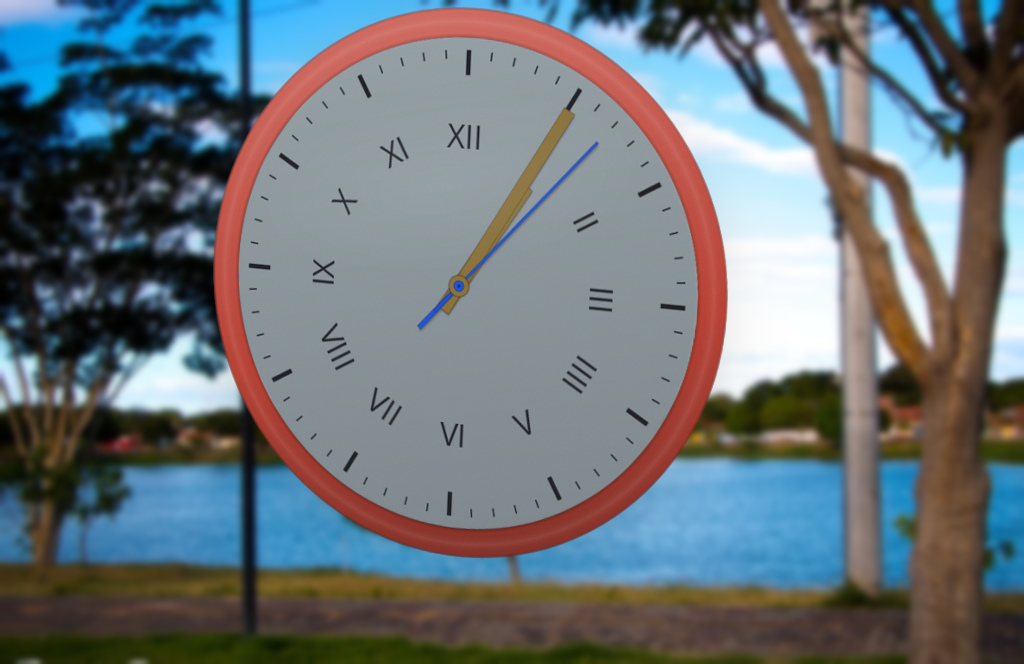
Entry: 1 h 05 min 07 s
